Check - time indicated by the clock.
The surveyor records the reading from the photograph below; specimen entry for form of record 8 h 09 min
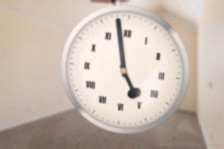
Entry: 4 h 58 min
